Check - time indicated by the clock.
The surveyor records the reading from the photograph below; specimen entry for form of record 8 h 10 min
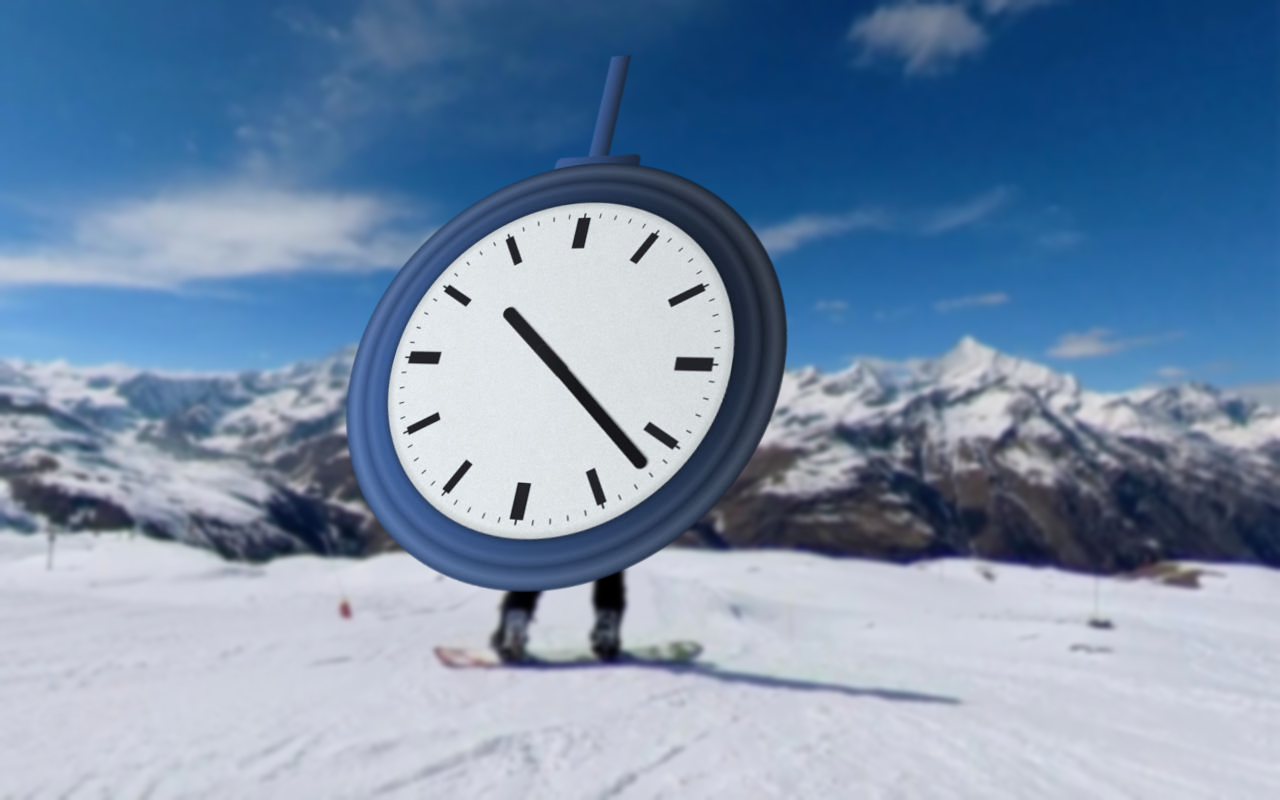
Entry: 10 h 22 min
